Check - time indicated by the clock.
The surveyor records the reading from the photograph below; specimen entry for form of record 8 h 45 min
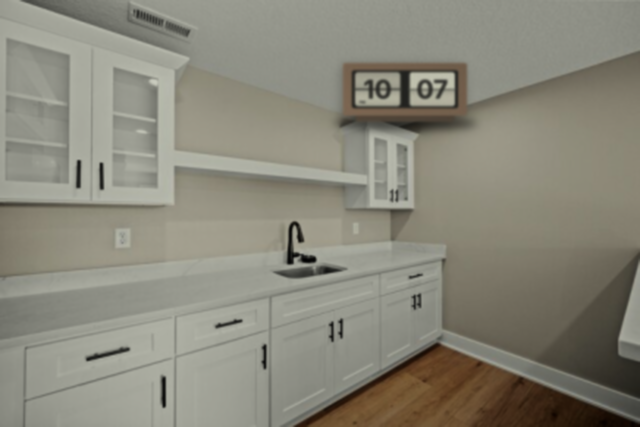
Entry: 10 h 07 min
